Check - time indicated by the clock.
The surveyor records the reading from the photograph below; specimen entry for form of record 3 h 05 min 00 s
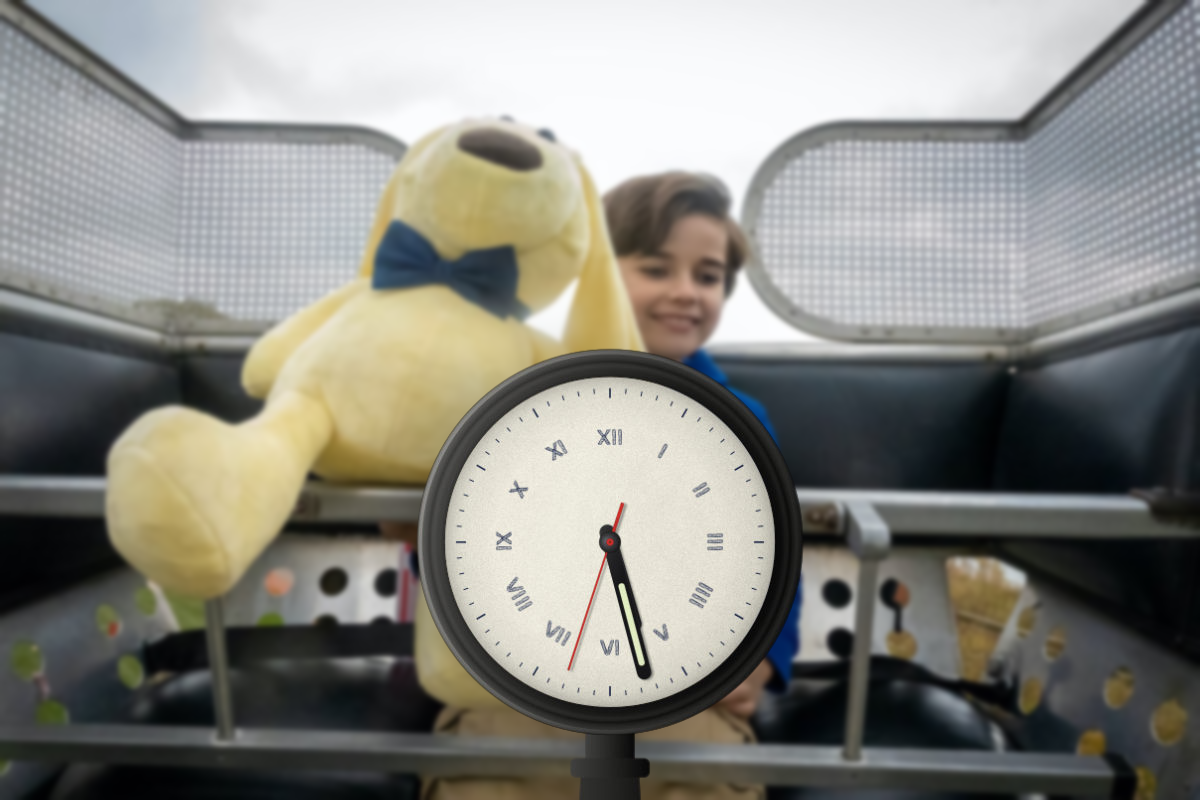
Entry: 5 h 27 min 33 s
